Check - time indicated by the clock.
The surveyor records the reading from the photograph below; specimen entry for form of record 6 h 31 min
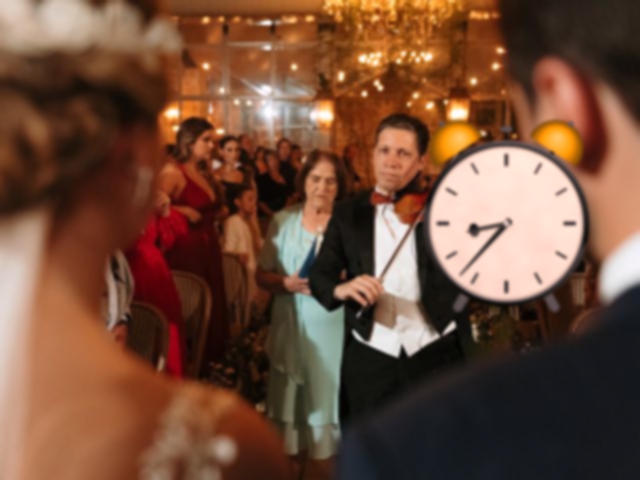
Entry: 8 h 37 min
